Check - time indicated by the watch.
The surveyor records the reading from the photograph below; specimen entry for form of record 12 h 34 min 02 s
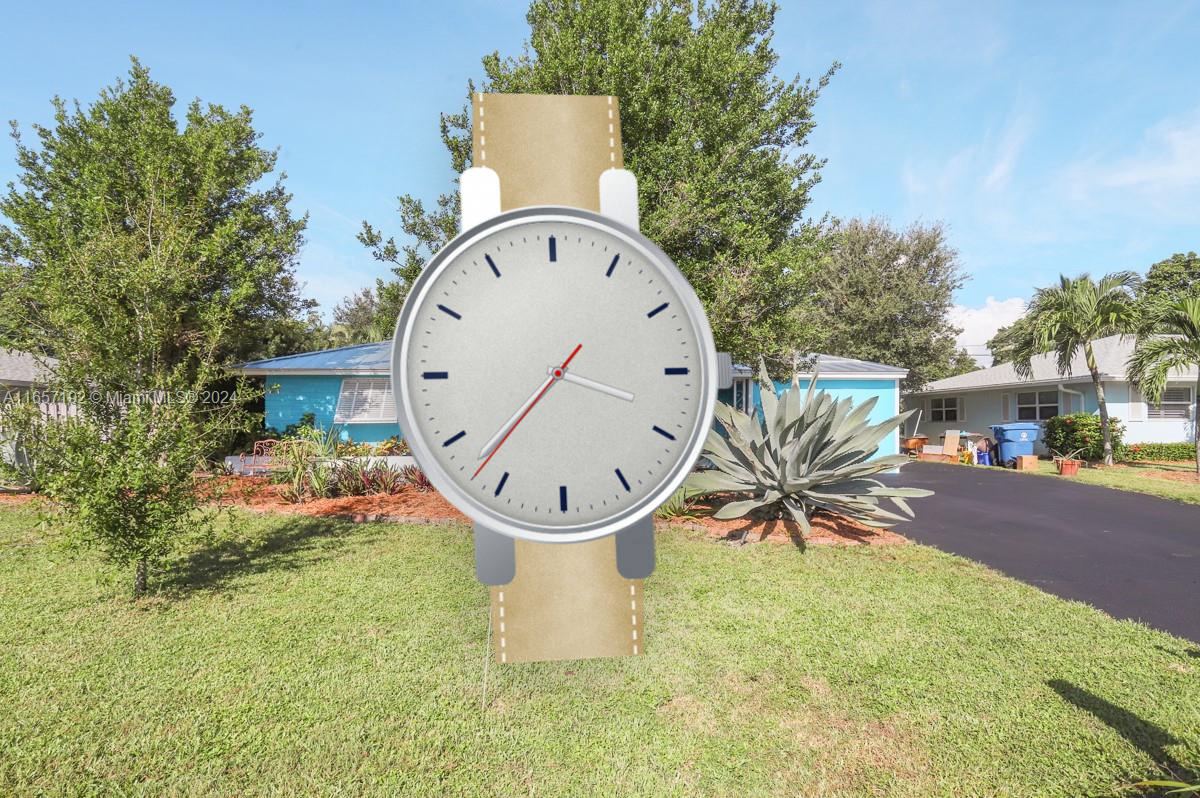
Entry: 3 h 37 min 37 s
